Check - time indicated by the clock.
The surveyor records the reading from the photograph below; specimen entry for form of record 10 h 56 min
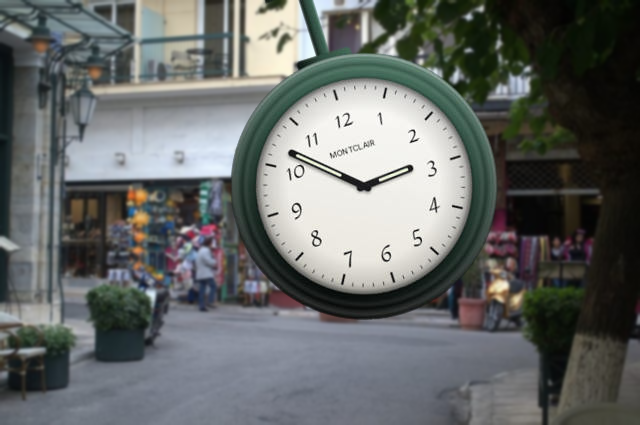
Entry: 2 h 52 min
